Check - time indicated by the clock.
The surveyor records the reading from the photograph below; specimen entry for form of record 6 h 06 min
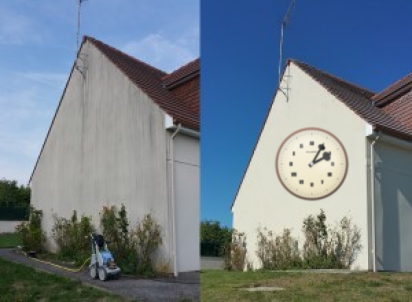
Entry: 2 h 05 min
